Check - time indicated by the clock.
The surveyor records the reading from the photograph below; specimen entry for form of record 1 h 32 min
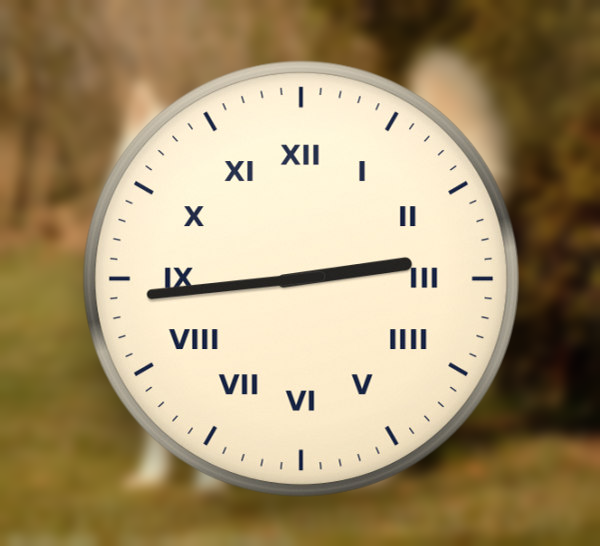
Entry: 2 h 44 min
